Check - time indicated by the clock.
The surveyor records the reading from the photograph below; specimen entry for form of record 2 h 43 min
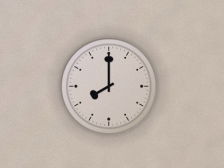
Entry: 8 h 00 min
